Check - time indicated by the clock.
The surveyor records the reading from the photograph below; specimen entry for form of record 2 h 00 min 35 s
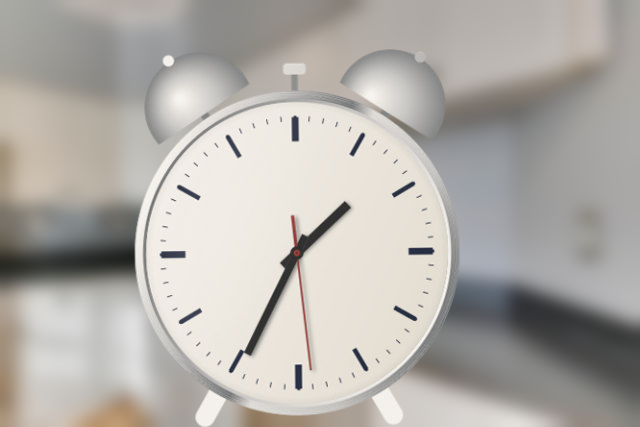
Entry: 1 h 34 min 29 s
